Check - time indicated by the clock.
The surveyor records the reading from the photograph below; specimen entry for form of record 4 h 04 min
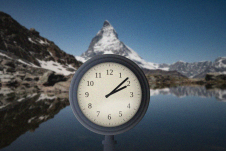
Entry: 2 h 08 min
